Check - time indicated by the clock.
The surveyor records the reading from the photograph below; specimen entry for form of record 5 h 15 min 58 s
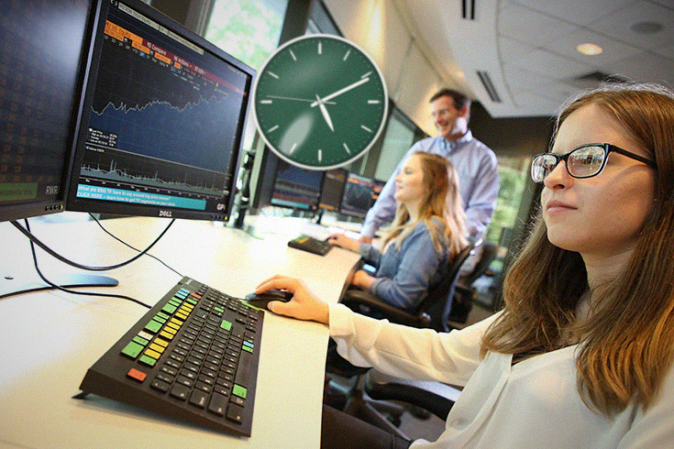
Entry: 5 h 10 min 46 s
